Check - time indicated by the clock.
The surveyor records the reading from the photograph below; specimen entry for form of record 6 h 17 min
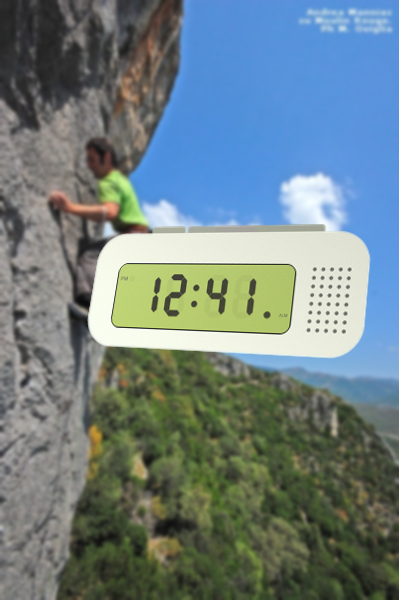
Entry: 12 h 41 min
